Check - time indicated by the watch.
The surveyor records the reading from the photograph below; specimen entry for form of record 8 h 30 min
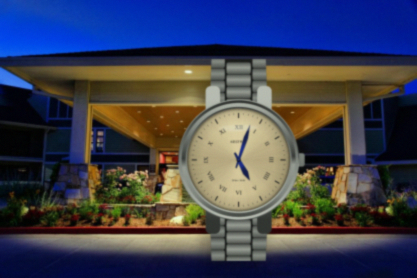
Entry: 5 h 03 min
